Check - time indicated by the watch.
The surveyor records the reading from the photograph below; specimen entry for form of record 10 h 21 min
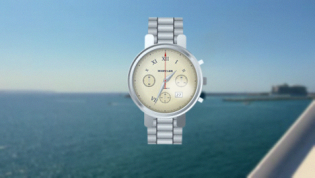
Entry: 1 h 34 min
